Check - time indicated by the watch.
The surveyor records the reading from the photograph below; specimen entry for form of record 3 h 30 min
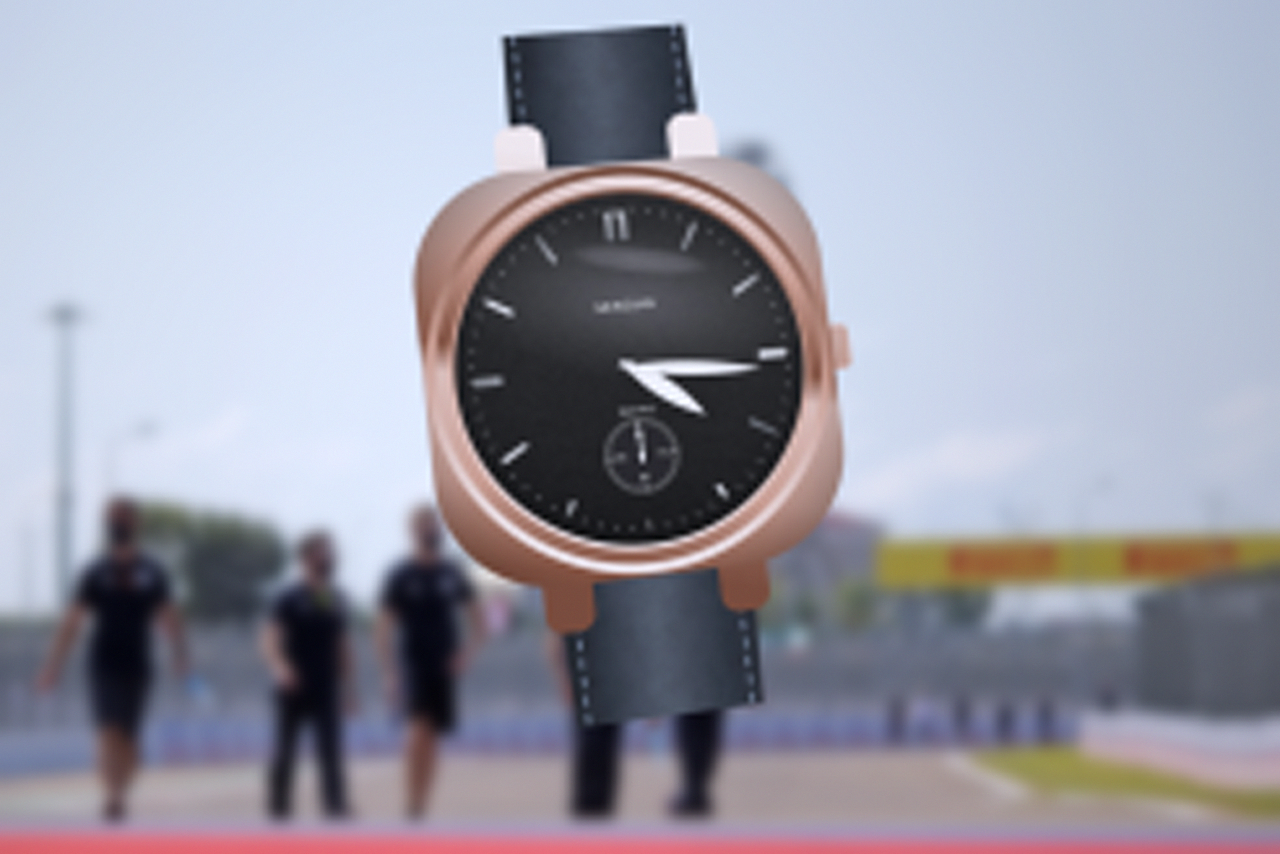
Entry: 4 h 16 min
